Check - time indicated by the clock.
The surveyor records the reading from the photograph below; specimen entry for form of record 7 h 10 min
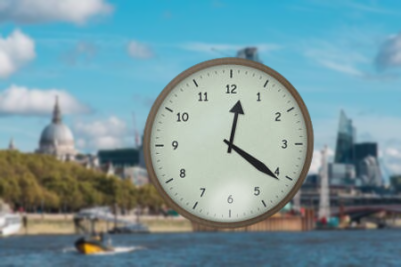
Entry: 12 h 21 min
